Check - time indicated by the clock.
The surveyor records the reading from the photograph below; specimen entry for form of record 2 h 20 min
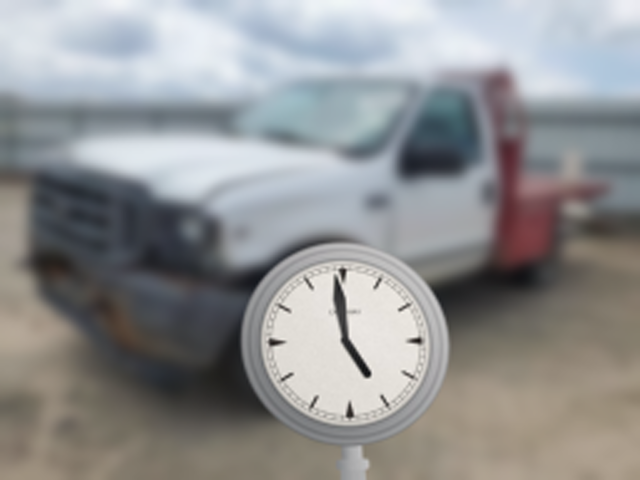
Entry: 4 h 59 min
